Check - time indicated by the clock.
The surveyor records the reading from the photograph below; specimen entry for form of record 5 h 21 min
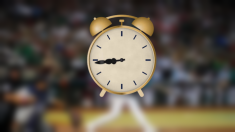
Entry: 8 h 44 min
